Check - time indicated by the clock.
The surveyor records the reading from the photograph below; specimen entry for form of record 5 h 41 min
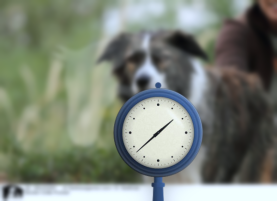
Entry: 1 h 38 min
